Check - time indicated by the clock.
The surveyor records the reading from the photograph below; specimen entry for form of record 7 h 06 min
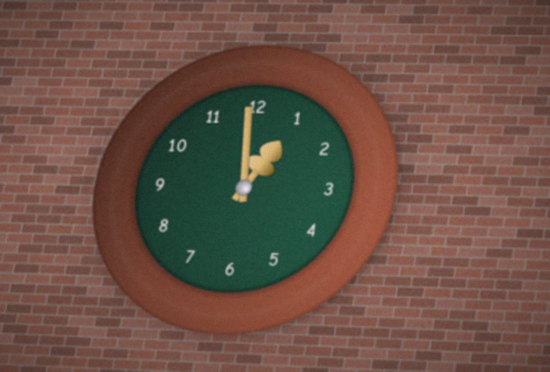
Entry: 12 h 59 min
